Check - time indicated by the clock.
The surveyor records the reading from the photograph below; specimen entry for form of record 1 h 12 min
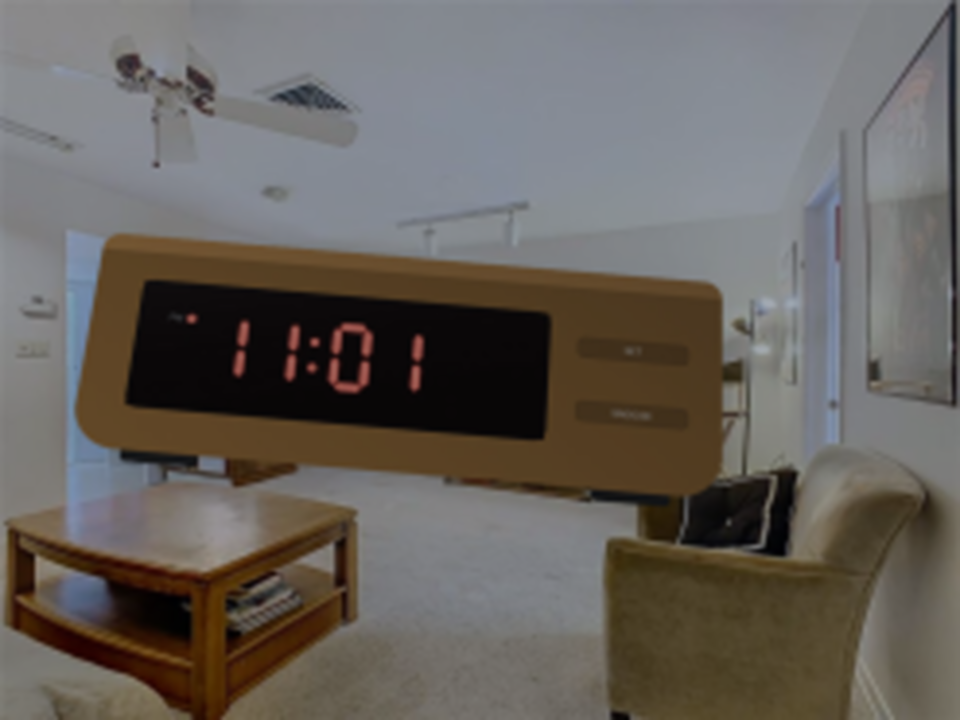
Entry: 11 h 01 min
